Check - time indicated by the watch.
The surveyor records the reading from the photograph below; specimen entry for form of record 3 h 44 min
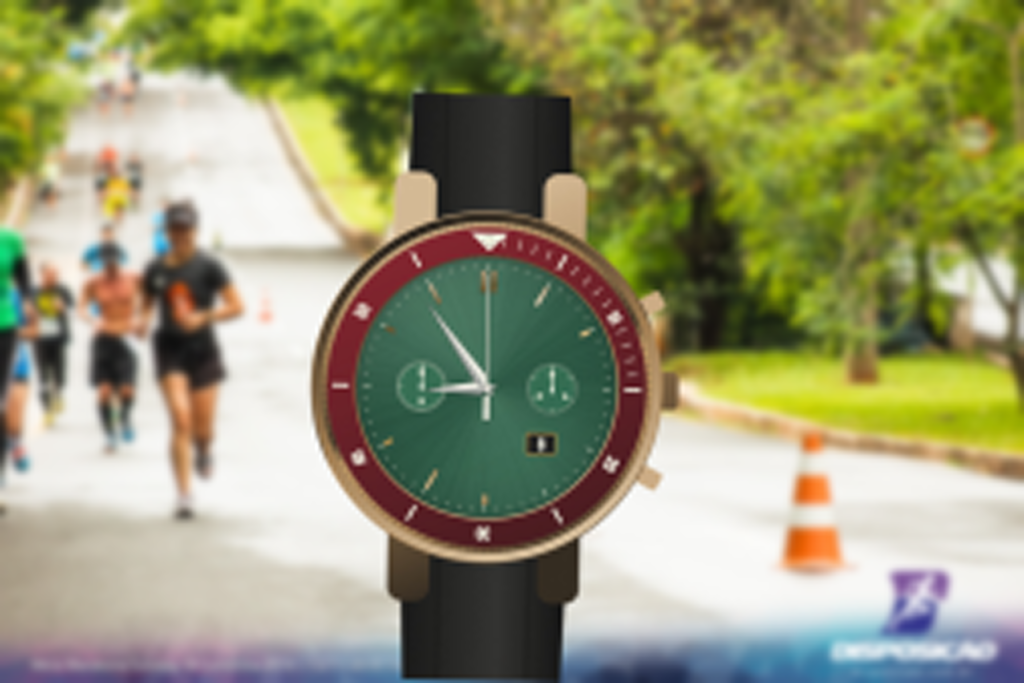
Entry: 8 h 54 min
